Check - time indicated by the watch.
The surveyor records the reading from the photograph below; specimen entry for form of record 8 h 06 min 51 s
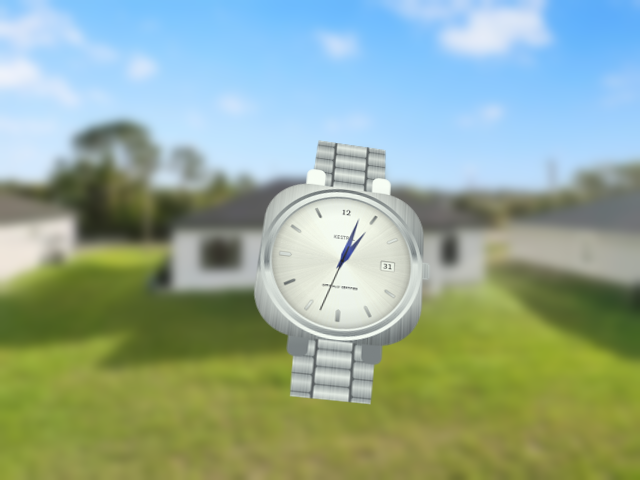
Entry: 1 h 02 min 33 s
